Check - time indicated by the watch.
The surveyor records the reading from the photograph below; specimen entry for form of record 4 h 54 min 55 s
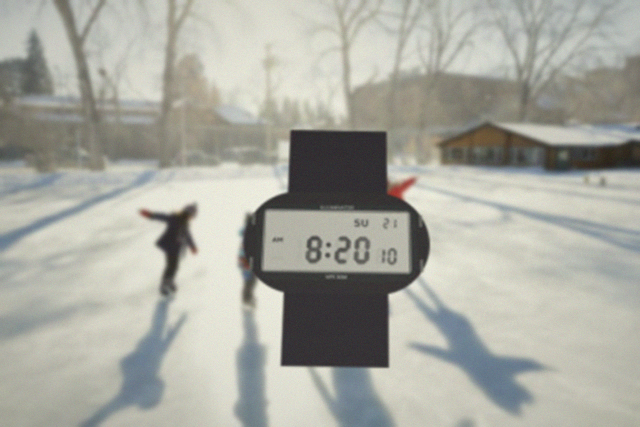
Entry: 8 h 20 min 10 s
